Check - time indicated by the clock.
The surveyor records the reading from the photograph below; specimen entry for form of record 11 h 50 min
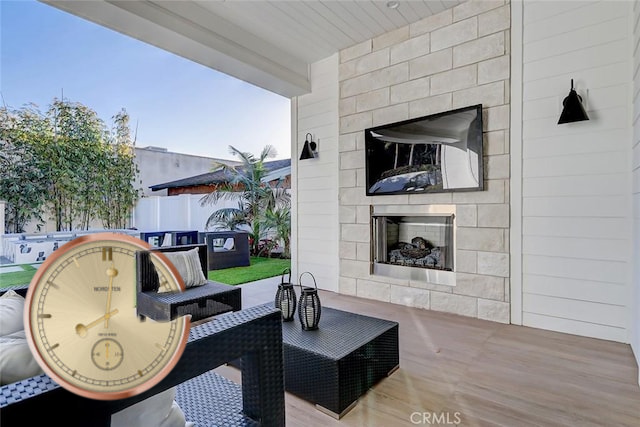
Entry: 8 h 01 min
